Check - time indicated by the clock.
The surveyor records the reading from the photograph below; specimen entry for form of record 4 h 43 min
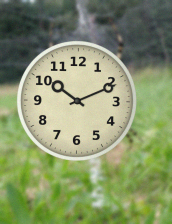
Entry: 10 h 11 min
